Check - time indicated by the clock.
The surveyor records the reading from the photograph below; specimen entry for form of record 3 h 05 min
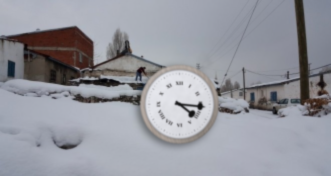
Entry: 4 h 16 min
